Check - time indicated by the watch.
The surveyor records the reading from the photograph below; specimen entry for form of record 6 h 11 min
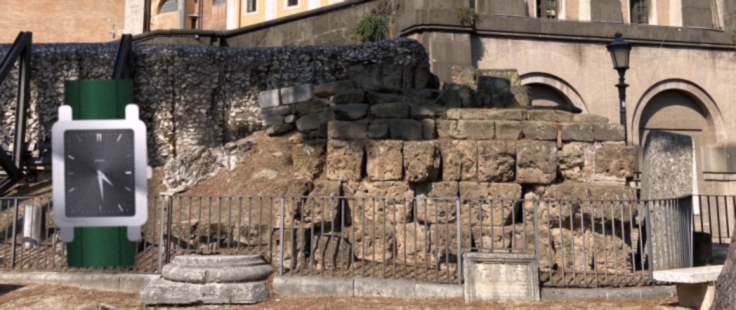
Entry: 4 h 29 min
